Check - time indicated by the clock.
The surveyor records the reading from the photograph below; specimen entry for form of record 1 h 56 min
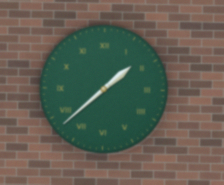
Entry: 1 h 38 min
